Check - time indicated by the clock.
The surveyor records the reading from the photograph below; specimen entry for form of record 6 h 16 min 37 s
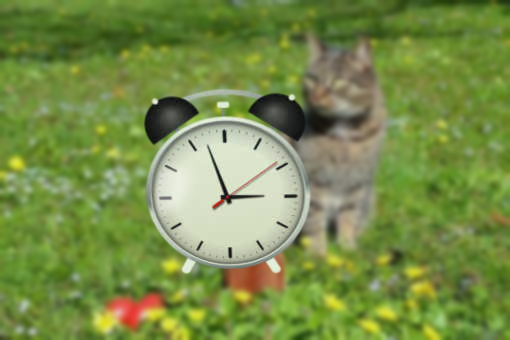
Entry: 2 h 57 min 09 s
